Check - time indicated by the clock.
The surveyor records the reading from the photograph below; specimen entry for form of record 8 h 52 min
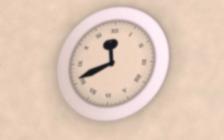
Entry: 11 h 41 min
